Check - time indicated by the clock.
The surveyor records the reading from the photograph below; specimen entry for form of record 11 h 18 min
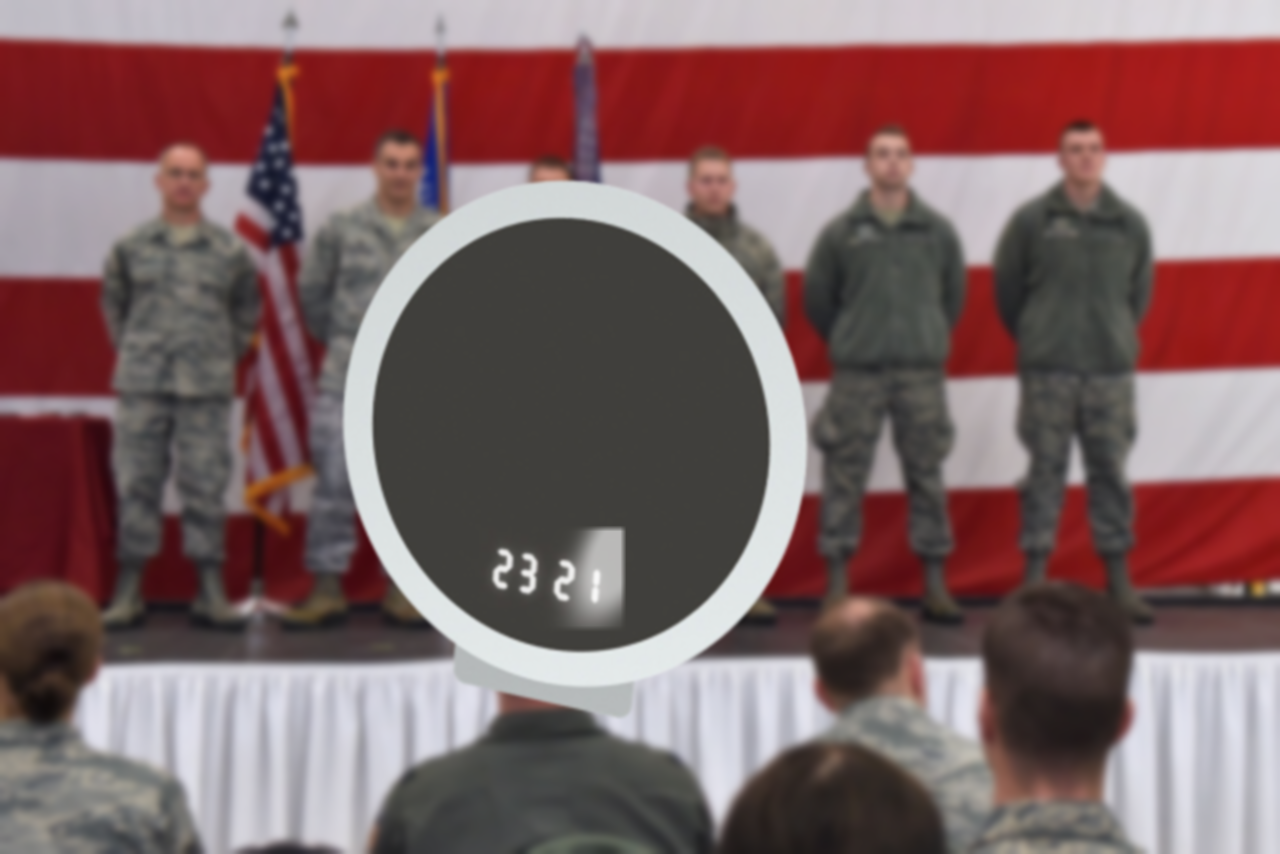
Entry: 23 h 21 min
